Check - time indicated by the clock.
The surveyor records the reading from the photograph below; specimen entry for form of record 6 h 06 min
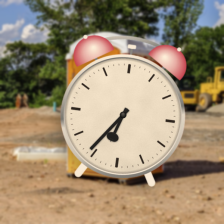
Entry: 6 h 36 min
